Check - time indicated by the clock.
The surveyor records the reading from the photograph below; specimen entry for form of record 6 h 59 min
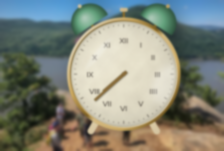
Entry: 7 h 38 min
